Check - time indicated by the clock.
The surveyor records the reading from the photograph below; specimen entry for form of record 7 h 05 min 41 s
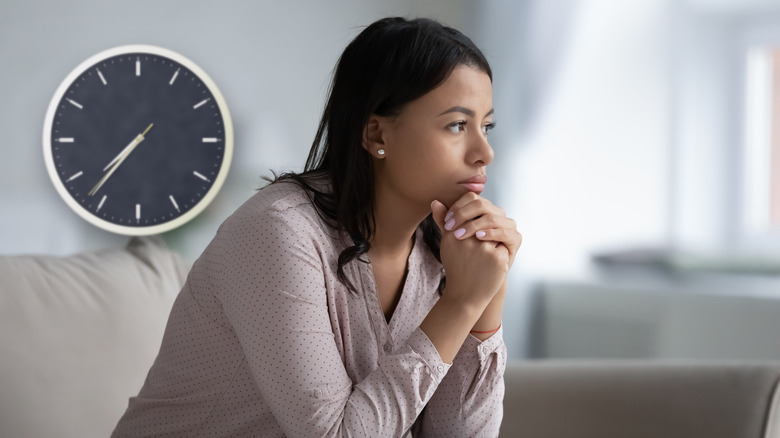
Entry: 7 h 36 min 37 s
